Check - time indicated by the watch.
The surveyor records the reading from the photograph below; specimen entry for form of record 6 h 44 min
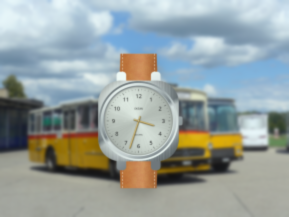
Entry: 3 h 33 min
